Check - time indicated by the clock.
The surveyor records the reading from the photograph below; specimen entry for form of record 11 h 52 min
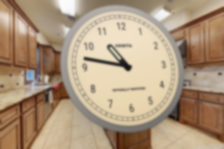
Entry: 10 h 47 min
